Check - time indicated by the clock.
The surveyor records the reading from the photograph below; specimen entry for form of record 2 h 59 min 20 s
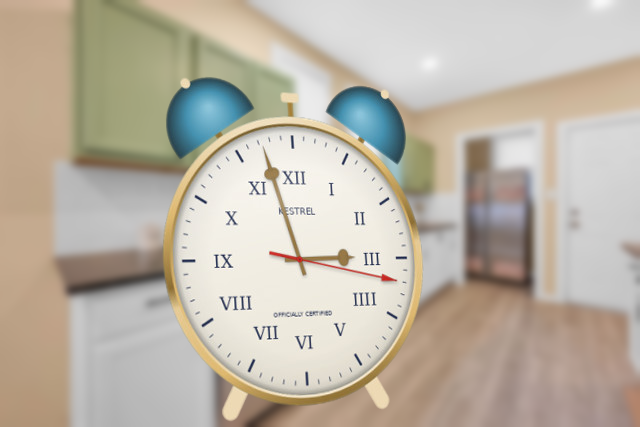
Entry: 2 h 57 min 17 s
